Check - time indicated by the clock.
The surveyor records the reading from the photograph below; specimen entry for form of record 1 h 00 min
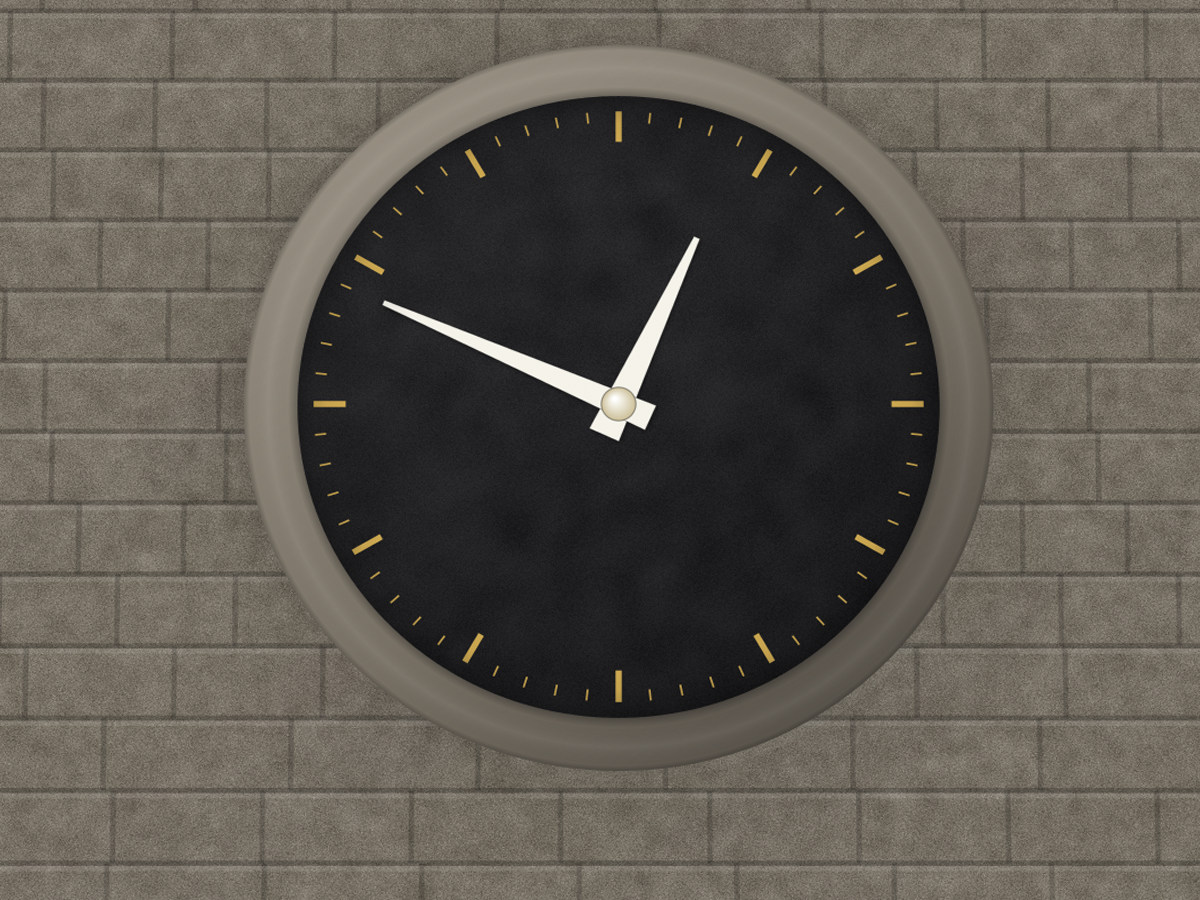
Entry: 12 h 49 min
